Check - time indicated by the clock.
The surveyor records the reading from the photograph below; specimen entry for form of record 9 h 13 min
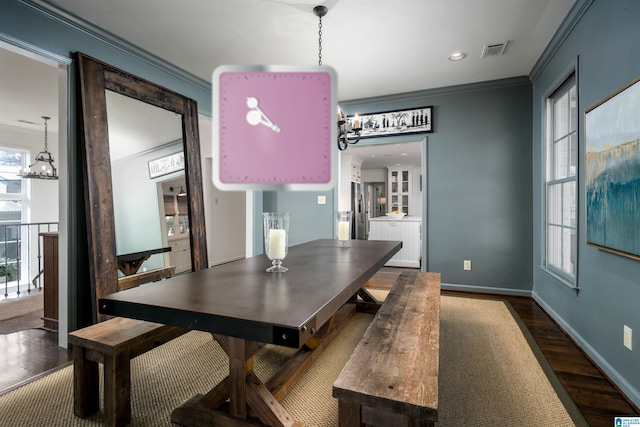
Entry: 9 h 53 min
